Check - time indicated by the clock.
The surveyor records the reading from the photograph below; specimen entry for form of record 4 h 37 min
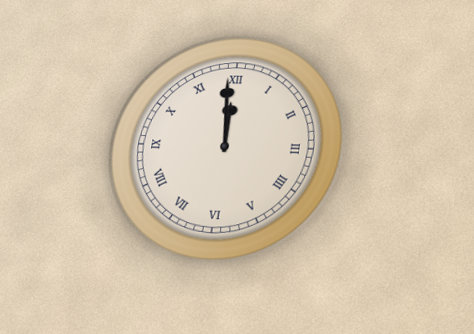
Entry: 11 h 59 min
